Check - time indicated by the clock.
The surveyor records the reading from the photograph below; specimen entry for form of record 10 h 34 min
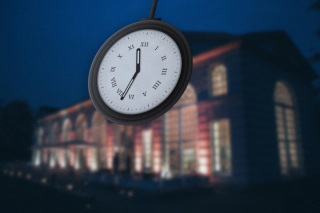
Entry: 11 h 33 min
